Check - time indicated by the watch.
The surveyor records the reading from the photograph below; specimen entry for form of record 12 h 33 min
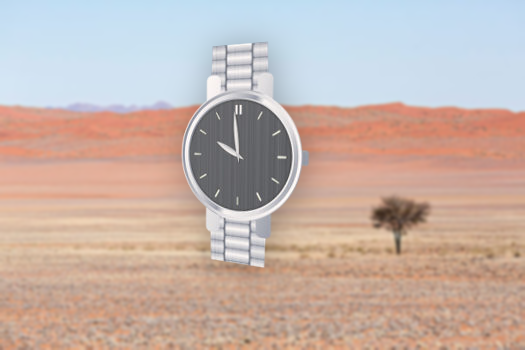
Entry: 9 h 59 min
